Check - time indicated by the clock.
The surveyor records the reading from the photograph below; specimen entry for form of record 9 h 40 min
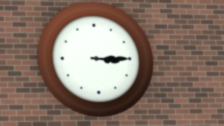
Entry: 3 h 15 min
